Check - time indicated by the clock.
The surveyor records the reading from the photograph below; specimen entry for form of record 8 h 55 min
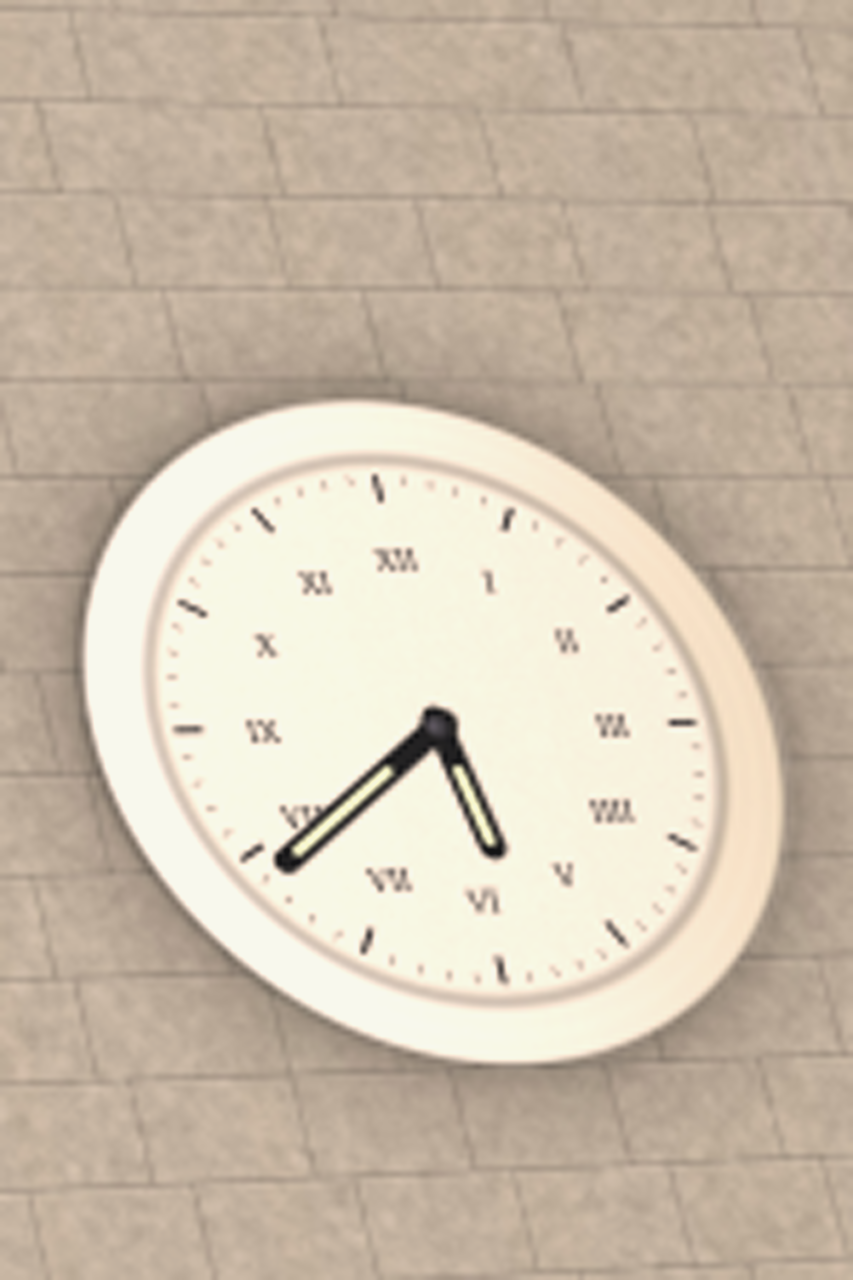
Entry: 5 h 39 min
